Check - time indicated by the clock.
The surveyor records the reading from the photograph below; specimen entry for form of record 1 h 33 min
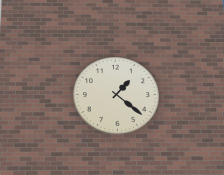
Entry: 1 h 22 min
